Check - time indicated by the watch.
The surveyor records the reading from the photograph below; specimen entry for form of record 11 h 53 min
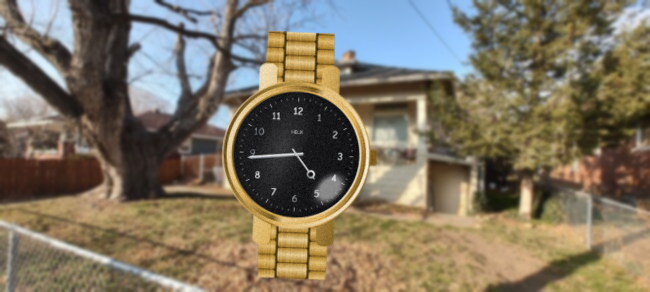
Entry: 4 h 44 min
